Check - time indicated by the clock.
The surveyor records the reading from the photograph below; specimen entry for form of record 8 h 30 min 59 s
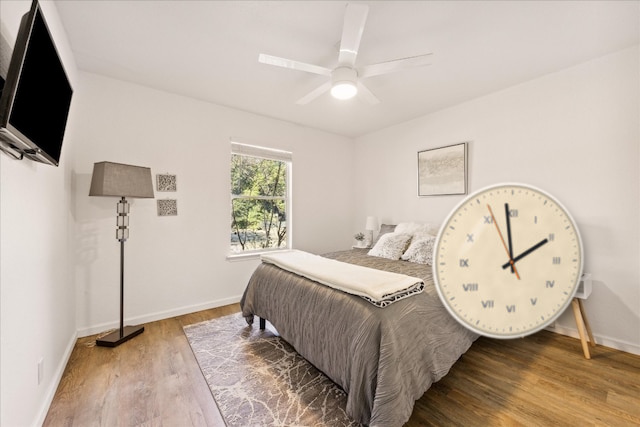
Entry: 1 h 58 min 56 s
